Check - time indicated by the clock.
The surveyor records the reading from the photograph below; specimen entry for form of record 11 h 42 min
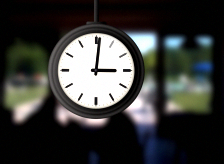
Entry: 3 h 01 min
